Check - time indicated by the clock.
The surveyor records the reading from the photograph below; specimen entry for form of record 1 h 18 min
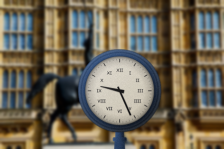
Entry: 9 h 26 min
